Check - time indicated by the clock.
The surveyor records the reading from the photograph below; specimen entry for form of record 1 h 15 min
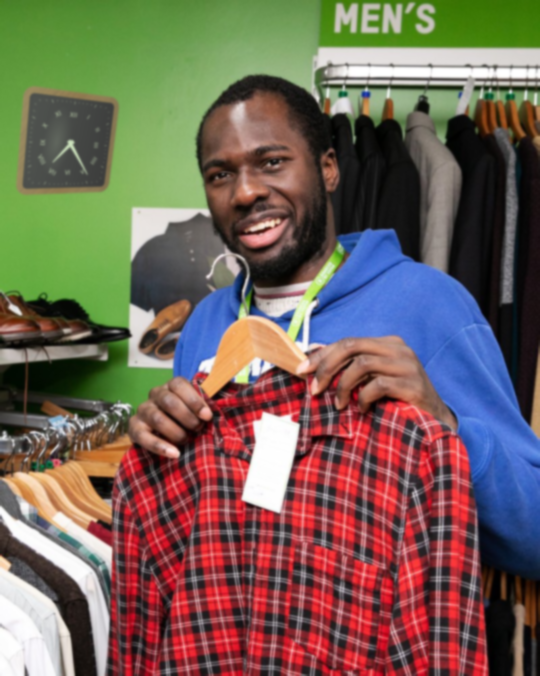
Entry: 7 h 24 min
